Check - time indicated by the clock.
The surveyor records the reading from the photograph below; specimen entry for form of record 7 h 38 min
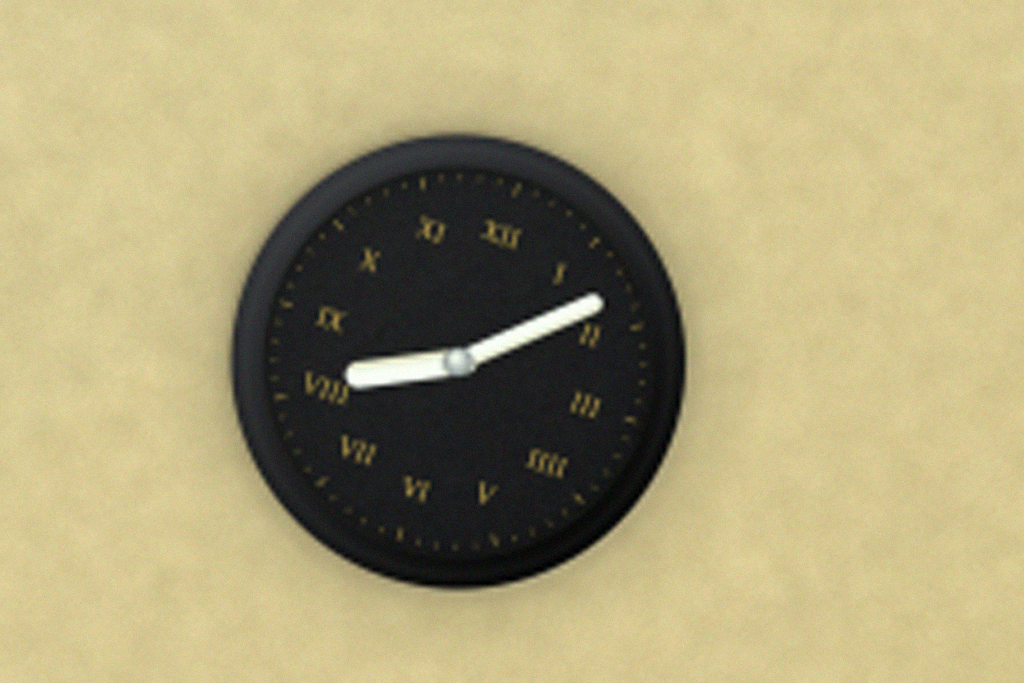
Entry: 8 h 08 min
